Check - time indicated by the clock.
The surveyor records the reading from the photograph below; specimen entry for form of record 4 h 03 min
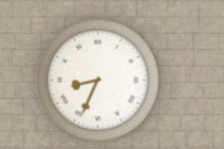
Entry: 8 h 34 min
